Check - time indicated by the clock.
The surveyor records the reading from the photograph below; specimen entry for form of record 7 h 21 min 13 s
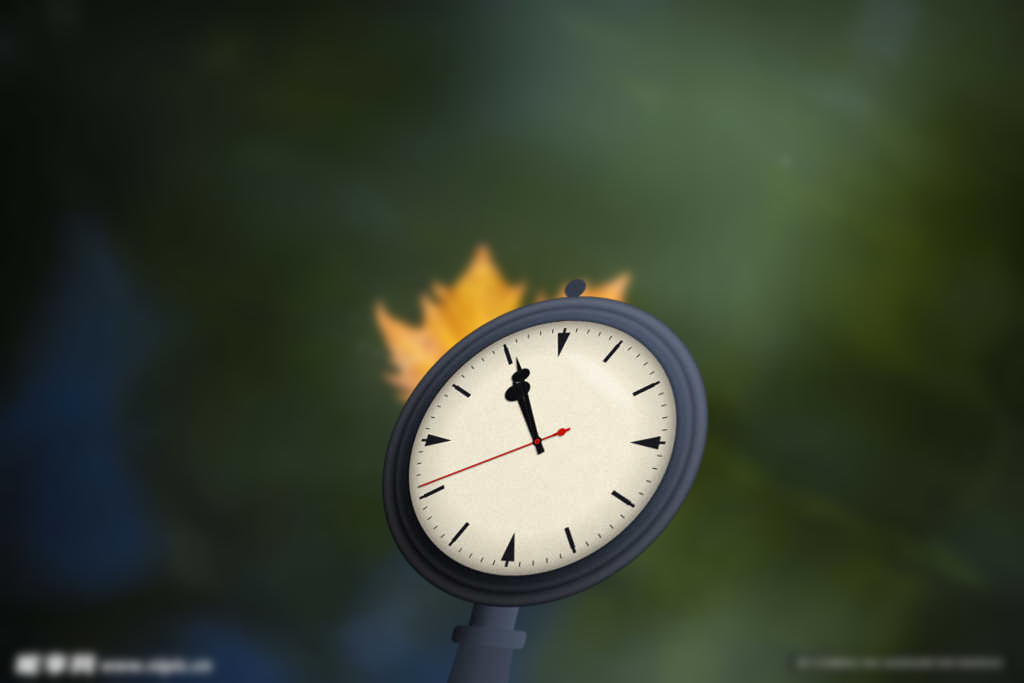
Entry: 10 h 55 min 41 s
